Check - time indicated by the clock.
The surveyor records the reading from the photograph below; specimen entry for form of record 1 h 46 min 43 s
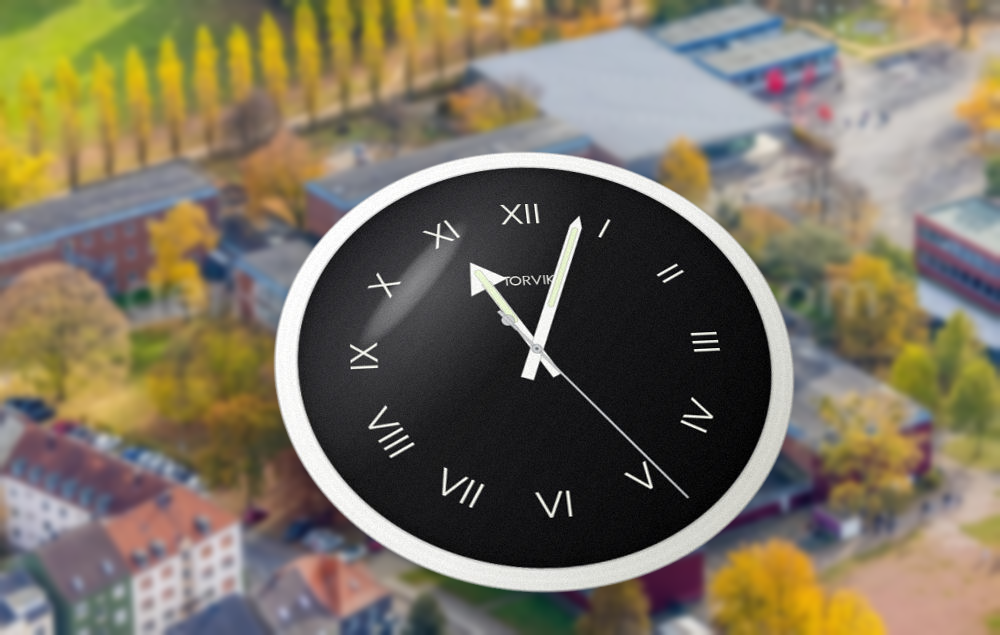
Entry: 11 h 03 min 24 s
